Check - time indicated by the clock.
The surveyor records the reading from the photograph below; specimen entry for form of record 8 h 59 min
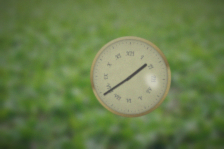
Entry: 1 h 39 min
